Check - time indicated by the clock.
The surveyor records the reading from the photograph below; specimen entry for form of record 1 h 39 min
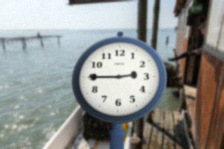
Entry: 2 h 45 min
